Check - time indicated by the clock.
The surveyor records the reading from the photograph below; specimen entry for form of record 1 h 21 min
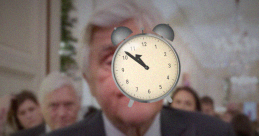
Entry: 10 h 52 min
